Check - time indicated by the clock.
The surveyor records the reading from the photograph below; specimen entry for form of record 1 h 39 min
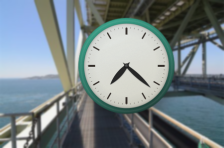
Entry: 7 h 22 min
